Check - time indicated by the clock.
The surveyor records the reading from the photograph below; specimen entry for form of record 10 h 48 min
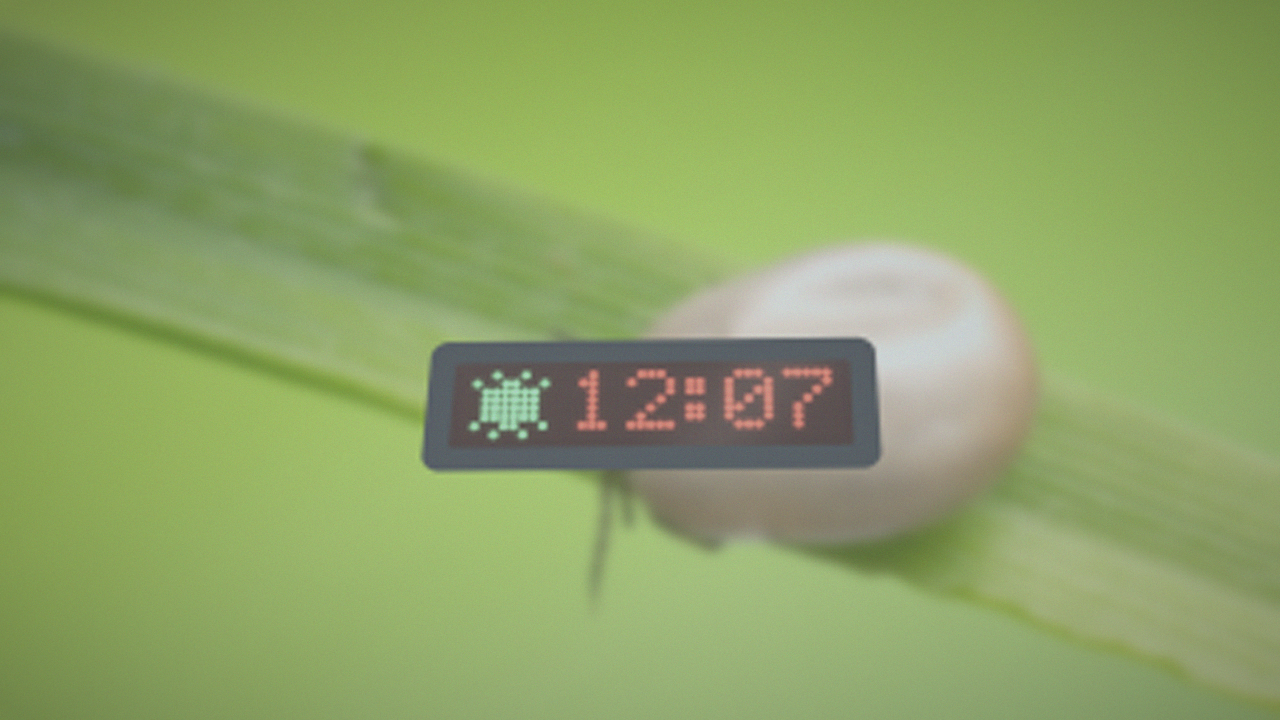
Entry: 12 h 07 min
